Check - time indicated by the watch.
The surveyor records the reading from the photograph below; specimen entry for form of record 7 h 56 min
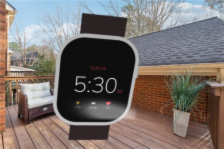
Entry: 5 h 30 min
